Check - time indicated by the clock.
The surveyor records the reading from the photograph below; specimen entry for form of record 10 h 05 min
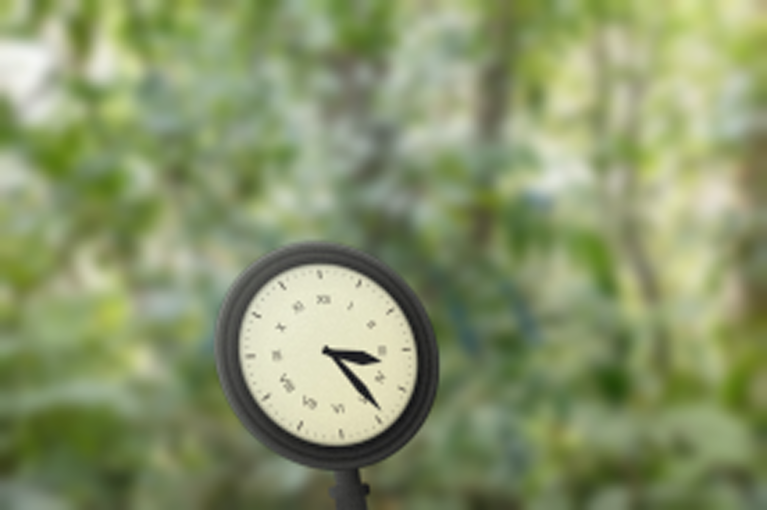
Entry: 3 h 24 min
